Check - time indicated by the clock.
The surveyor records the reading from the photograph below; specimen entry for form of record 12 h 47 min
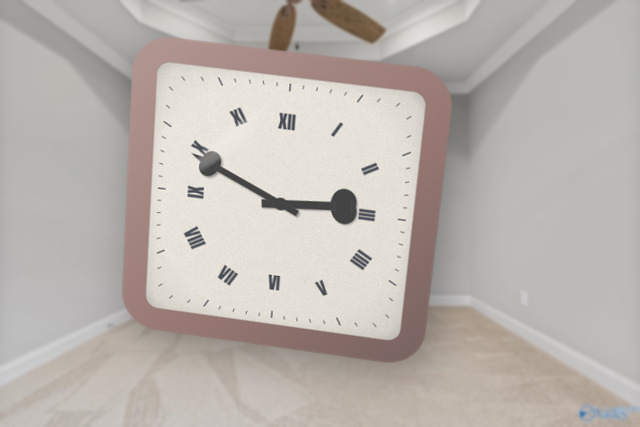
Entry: 2 h 49 min
